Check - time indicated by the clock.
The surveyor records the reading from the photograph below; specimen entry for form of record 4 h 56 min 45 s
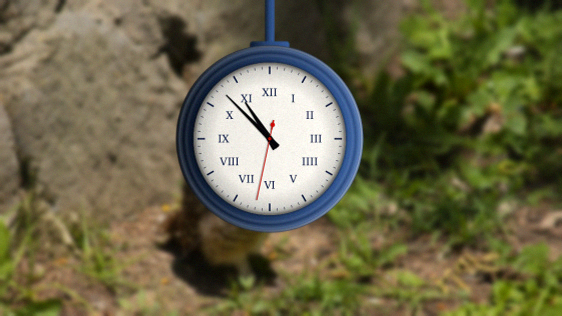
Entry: 10 h 52 min 32 s
